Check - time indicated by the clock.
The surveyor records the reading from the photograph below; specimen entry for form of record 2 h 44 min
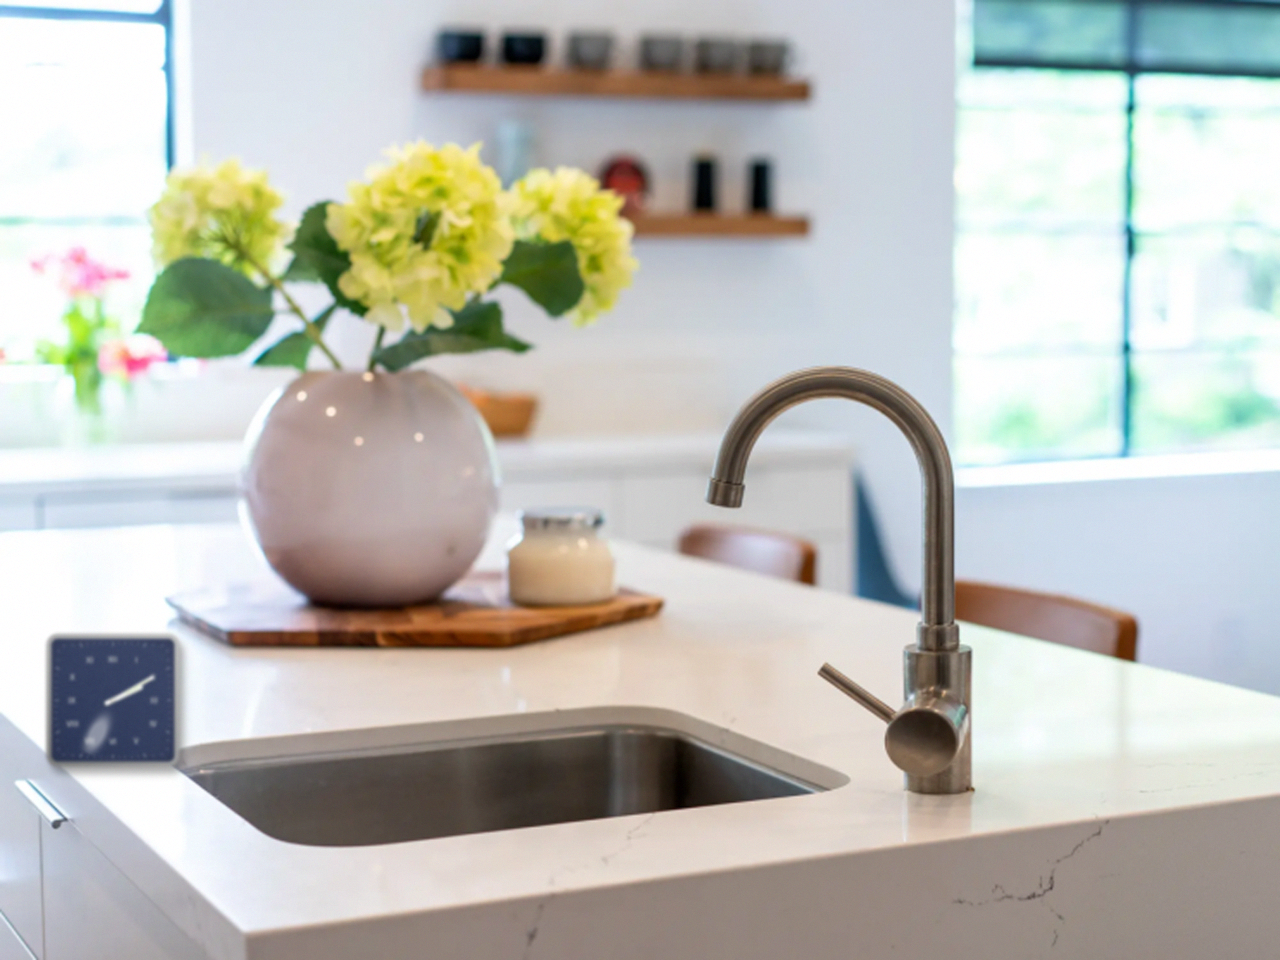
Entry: 2 h 10 min
